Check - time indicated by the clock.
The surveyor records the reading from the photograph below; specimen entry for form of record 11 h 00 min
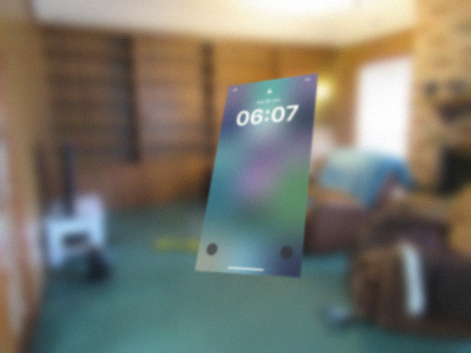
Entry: 6 h 07 min
